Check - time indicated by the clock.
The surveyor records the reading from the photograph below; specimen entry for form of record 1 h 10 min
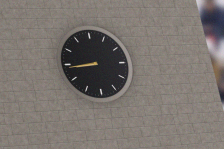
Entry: 8 h 44 min
